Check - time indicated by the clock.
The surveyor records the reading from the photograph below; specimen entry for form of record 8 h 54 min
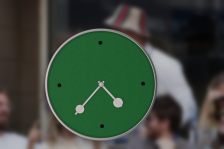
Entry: 4 h 37 min
